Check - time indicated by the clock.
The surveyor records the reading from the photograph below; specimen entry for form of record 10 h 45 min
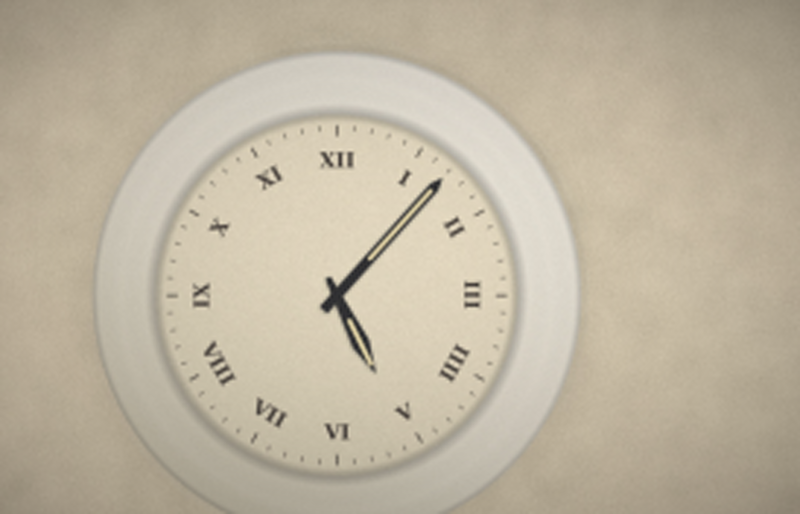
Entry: 5 h 07 min
